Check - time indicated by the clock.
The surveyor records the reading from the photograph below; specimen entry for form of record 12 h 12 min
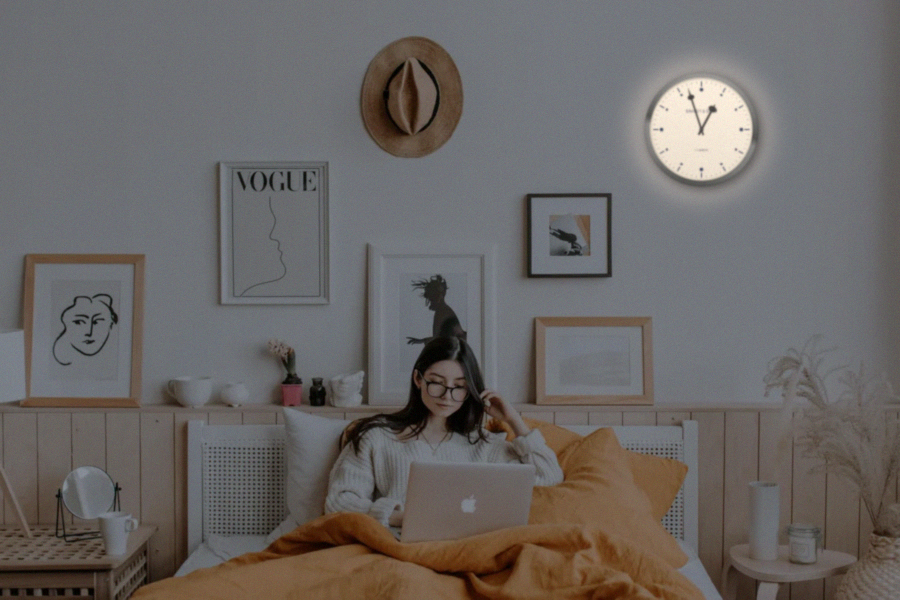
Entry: 12 h 57 min
